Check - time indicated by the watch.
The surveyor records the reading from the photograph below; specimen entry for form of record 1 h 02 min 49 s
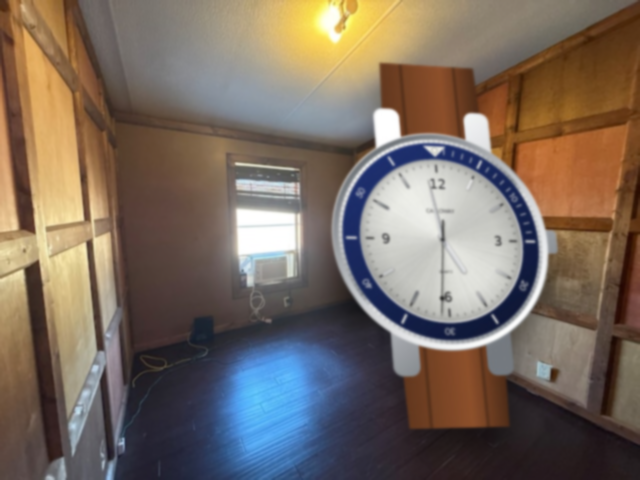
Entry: 4 h 58 min 31 s
